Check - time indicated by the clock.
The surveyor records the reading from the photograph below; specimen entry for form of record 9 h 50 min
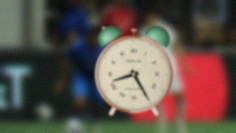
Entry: 8 h 25 min
